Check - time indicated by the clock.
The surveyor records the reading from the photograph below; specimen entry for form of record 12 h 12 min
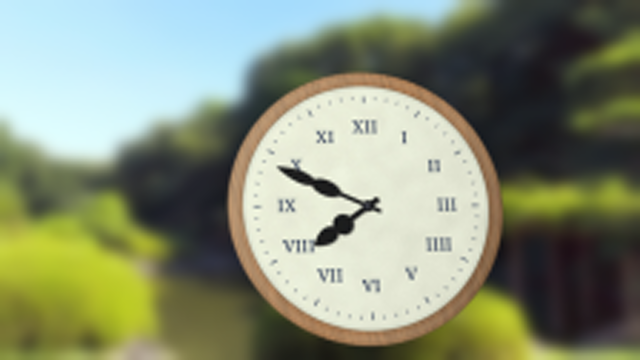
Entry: 7 h 49 min
